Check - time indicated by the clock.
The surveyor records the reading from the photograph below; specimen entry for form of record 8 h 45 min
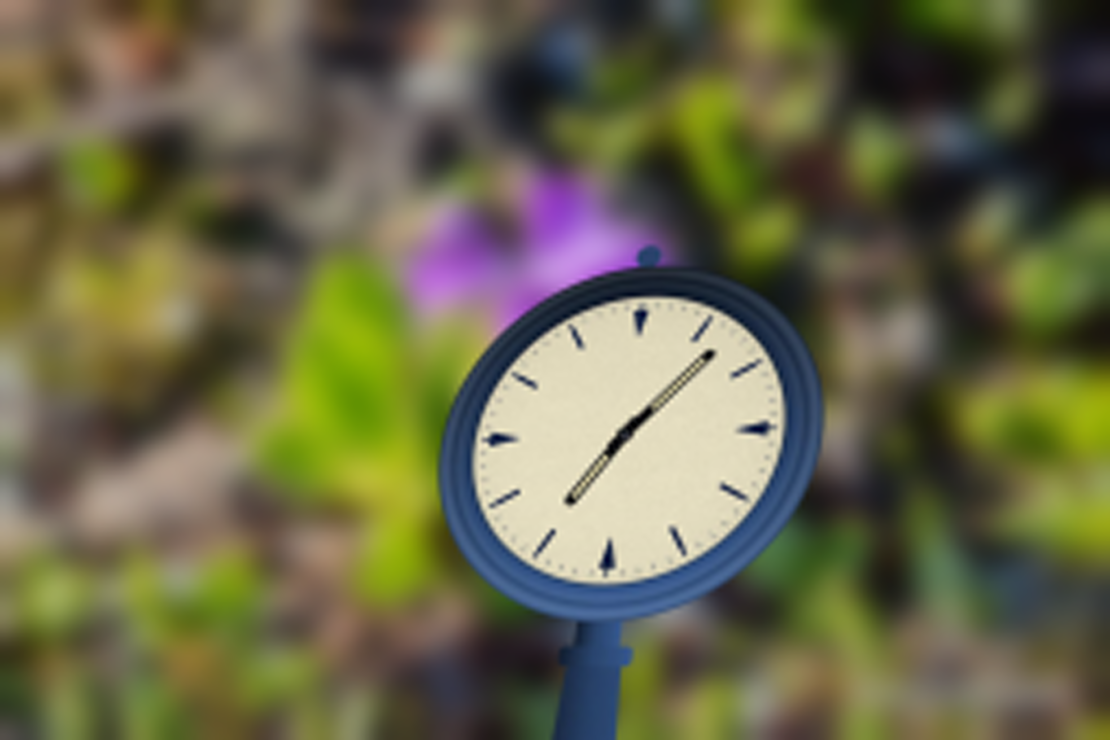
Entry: 7 h 07 min
